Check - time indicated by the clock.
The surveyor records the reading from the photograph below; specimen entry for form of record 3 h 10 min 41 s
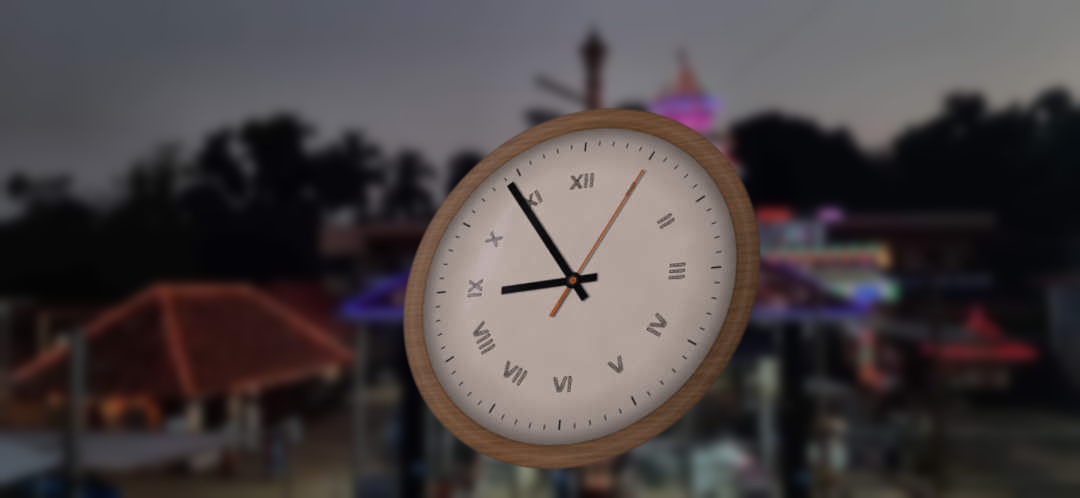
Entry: 8 h 54 min 05 s
